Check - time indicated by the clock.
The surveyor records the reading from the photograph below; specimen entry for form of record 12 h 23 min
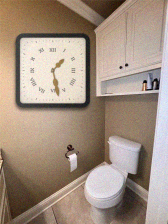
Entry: 1 h 28 min
